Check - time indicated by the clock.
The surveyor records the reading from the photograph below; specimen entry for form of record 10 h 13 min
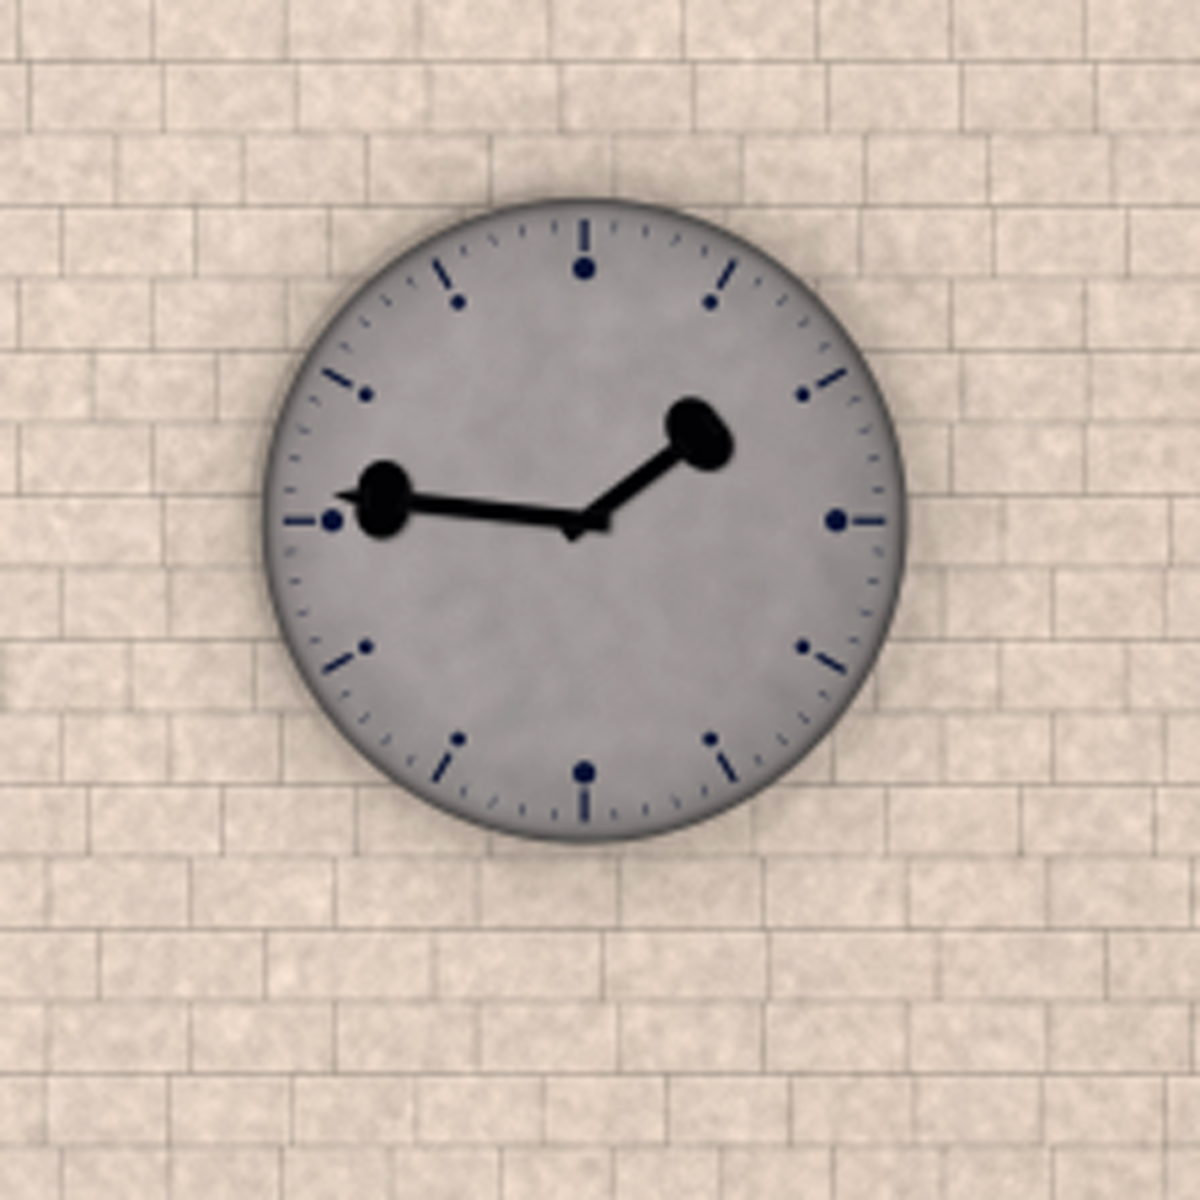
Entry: 1 h 46 min
